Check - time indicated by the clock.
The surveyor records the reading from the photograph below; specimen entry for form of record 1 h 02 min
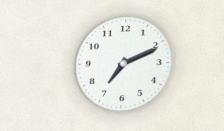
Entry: 7 h 11 min
